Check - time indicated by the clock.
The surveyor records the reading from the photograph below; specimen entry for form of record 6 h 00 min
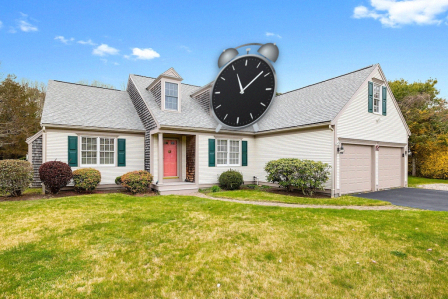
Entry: 11 h 08 min
